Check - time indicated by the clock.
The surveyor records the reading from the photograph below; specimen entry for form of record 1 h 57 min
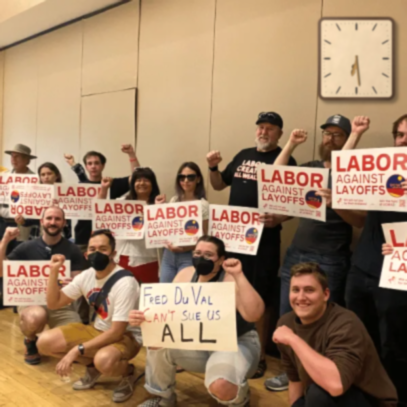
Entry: 6 h 29 min
